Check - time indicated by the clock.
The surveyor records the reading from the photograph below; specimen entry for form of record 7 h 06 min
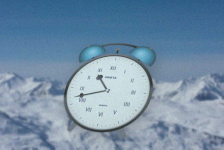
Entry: 10 h 42 min
